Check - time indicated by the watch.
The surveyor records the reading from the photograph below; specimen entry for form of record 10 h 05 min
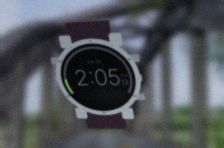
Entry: 2 h 05 min
